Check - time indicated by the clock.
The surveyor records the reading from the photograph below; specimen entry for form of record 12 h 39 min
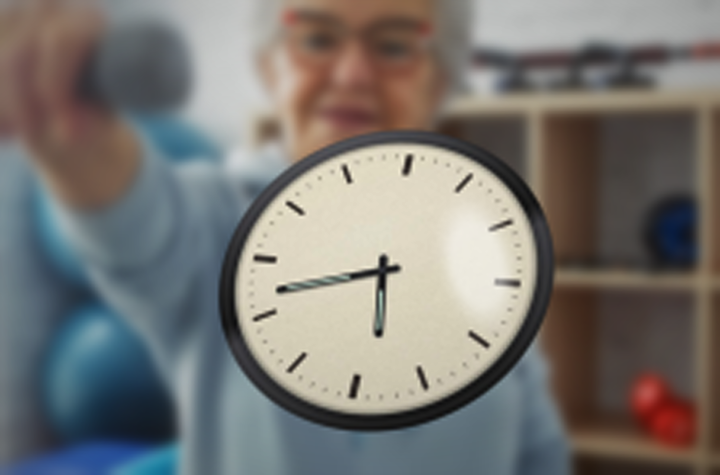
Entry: 5 h 42 min
